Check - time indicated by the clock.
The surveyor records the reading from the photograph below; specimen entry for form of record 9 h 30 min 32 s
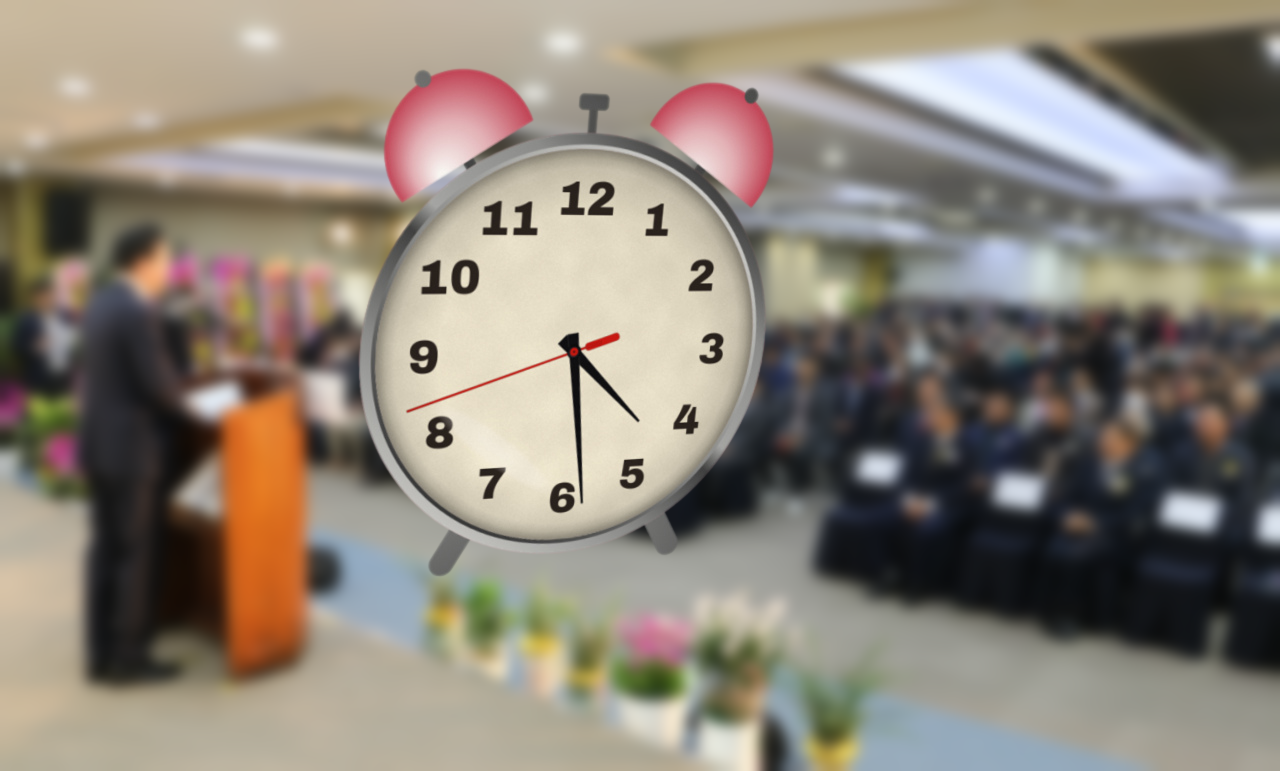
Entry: 4 h 28 min 42 s
